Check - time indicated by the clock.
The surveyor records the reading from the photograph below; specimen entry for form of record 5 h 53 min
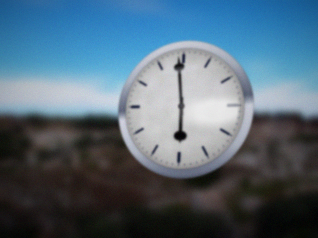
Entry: 5 h 59 min
